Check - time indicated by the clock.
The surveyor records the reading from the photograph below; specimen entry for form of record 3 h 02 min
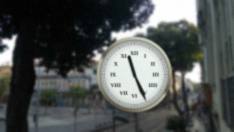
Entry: 11 h 26 min
